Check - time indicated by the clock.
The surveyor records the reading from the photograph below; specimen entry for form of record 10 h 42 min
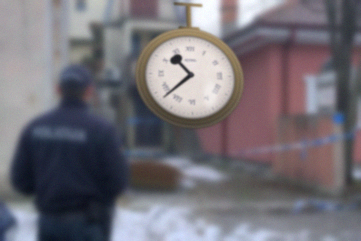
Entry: 10 h 38 min
